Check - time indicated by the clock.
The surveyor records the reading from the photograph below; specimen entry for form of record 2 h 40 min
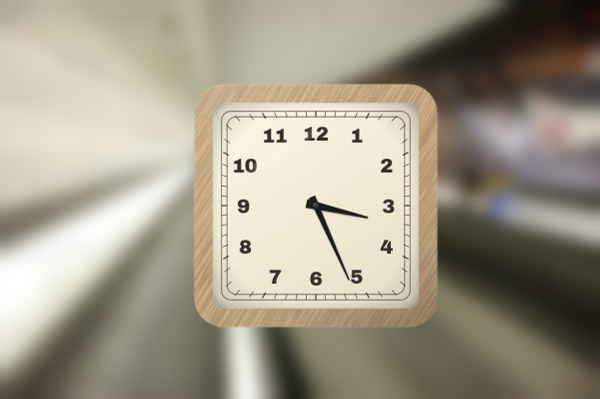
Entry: 3 h 26 min
